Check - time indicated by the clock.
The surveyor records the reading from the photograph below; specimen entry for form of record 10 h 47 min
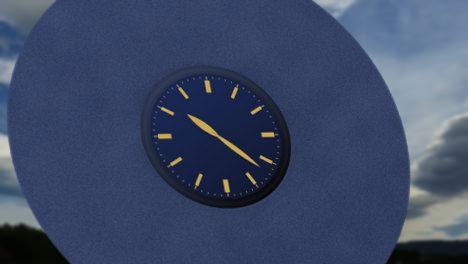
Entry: 10 h 22 min
